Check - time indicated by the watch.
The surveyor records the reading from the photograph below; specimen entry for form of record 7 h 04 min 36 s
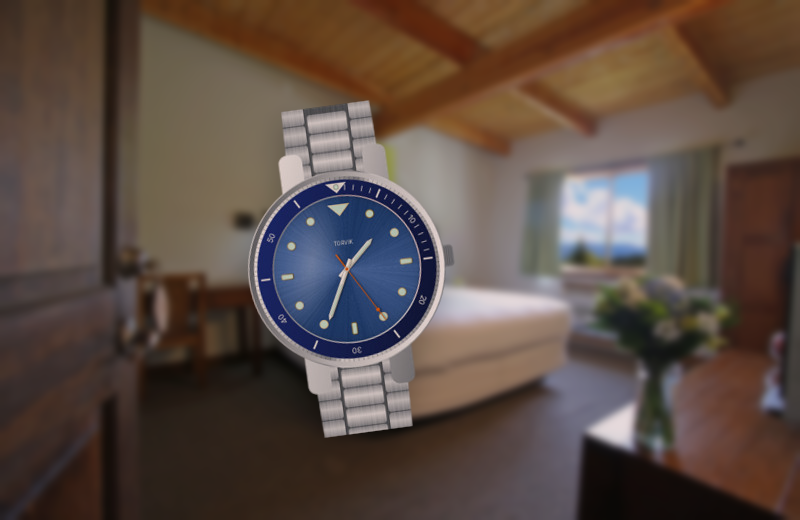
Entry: 1 h 34 min 25 s
